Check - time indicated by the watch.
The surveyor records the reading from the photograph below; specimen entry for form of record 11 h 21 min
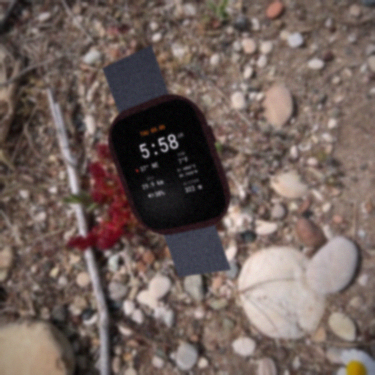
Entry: 5 h 58 min
